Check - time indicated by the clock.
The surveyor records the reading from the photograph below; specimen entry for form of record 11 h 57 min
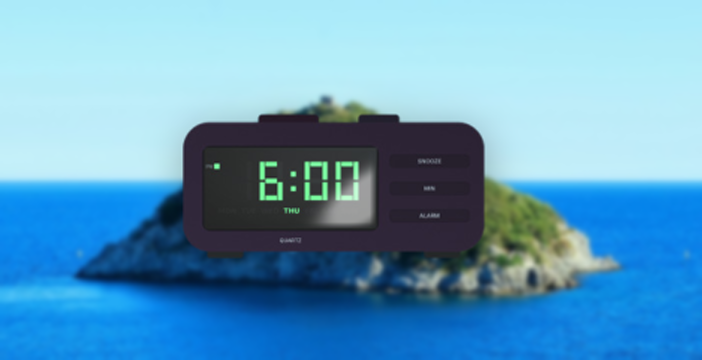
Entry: 6 h 00 min
